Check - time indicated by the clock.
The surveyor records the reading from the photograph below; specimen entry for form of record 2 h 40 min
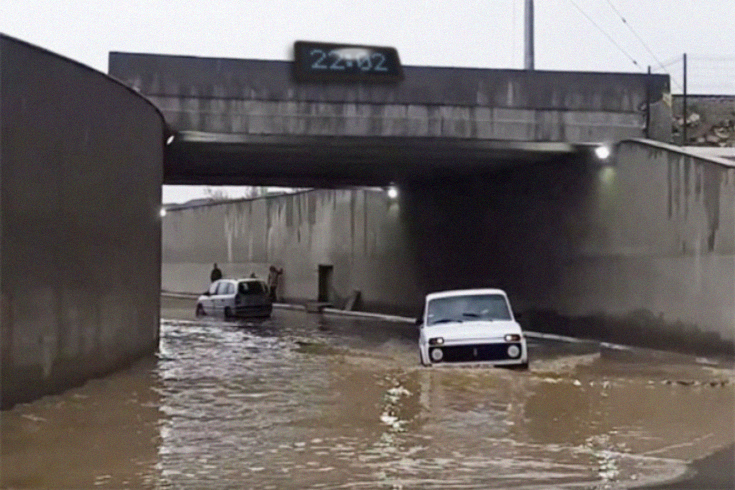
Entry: 22 h 02 min
